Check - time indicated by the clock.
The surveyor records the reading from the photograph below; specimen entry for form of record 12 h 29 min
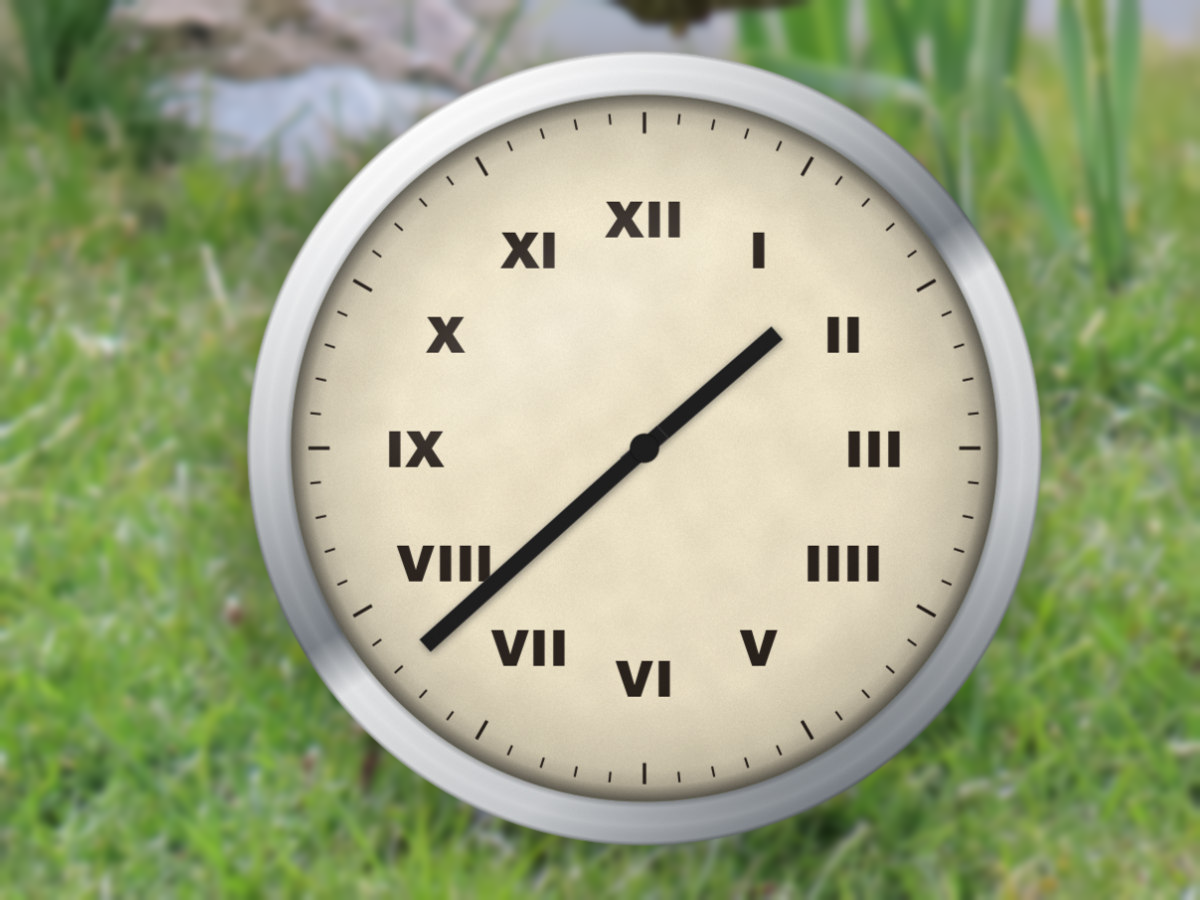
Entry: 1 h 38 min
